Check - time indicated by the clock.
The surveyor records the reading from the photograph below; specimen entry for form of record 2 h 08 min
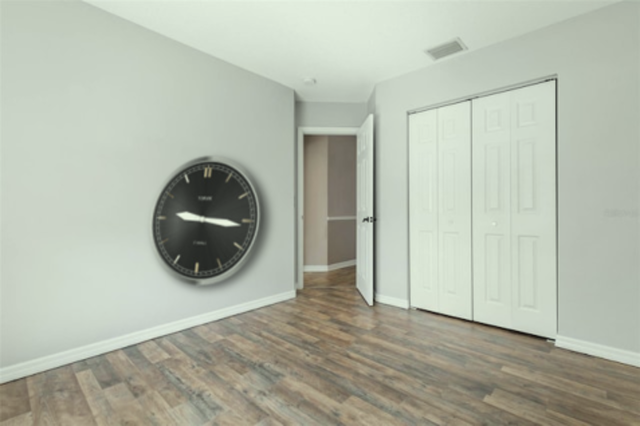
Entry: 9 h 16 min
